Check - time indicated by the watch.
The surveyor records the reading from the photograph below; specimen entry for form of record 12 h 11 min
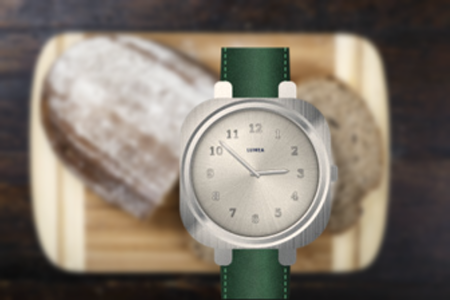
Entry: 2 h 52 min
